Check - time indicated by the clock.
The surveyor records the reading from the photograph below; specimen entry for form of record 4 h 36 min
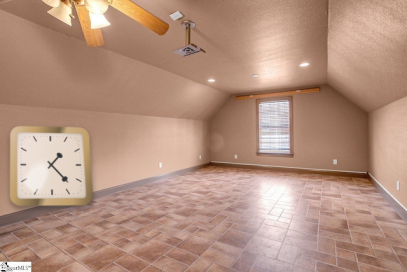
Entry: 1 h 23 min
